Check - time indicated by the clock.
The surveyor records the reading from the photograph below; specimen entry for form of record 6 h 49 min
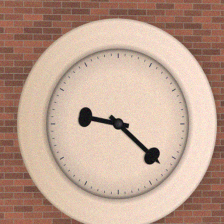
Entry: 9 h 22 min
